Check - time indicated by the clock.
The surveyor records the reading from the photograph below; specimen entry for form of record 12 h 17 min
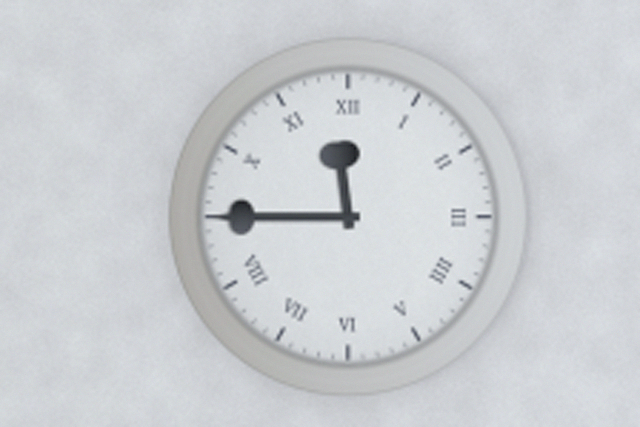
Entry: 11 h 45 min
